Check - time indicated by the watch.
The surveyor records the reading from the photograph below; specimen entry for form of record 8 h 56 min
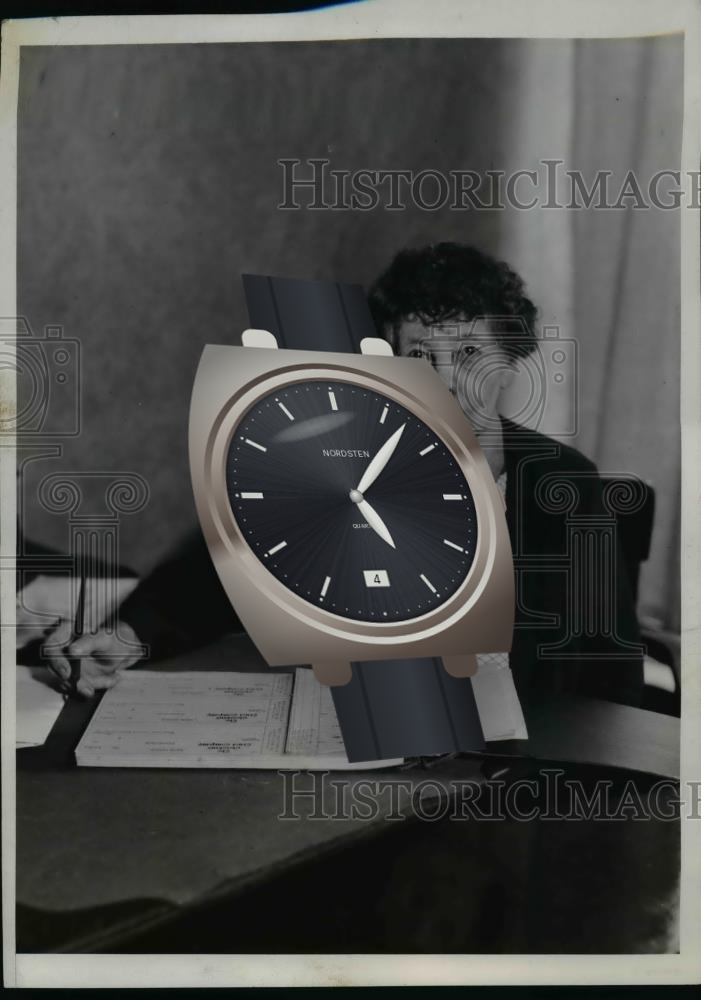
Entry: 5 h 07 min
